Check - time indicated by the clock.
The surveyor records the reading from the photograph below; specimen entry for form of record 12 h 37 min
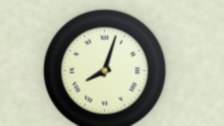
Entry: 8 h 03 min
